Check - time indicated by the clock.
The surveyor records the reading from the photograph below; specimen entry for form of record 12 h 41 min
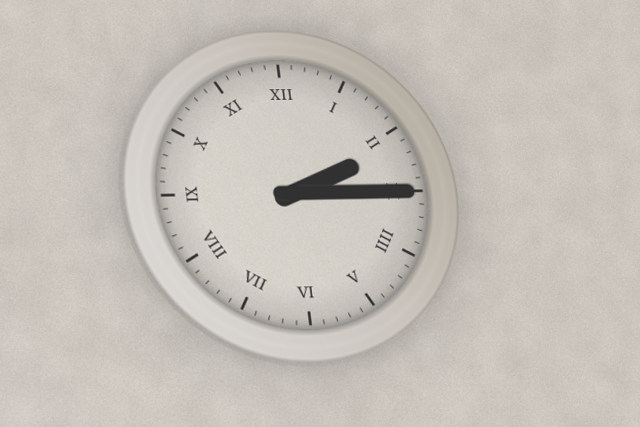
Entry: 2 h 15 min
